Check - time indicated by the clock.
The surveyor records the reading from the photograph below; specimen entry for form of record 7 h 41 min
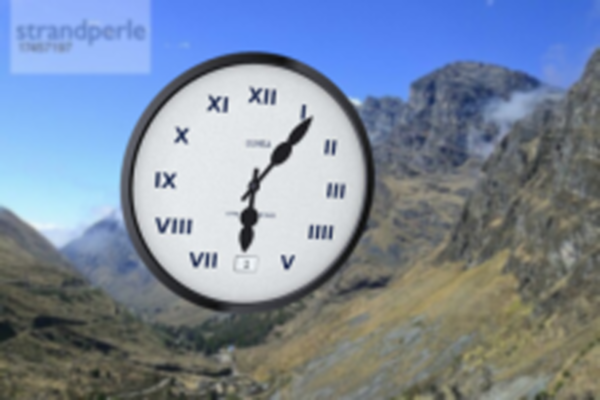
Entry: 6 h 06 min
